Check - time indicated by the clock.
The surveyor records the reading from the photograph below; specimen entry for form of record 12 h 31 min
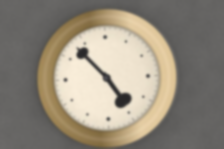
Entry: 4 h 53 min
